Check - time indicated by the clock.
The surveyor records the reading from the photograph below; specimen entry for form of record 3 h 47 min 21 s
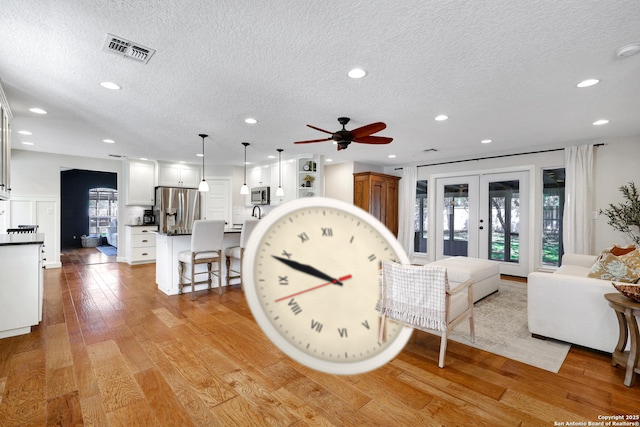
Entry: 9 h 48 min 42 s
